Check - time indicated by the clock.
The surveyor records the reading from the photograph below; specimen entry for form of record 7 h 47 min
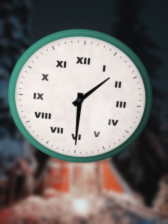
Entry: 1 h 30 min
